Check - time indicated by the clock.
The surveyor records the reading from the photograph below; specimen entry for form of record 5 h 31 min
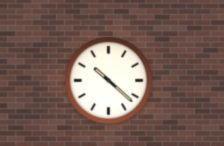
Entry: 10 h 22 min
